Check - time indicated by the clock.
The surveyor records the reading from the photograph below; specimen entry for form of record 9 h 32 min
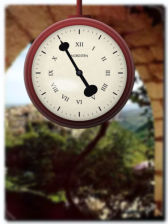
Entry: 4 h 55 min
